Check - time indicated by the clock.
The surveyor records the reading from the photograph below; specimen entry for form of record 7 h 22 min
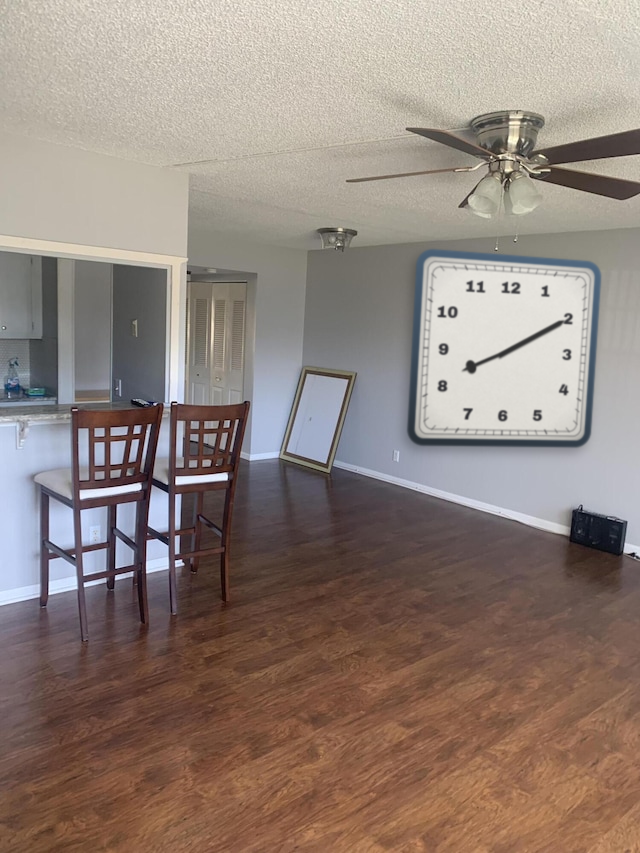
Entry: 8 h 10 min
